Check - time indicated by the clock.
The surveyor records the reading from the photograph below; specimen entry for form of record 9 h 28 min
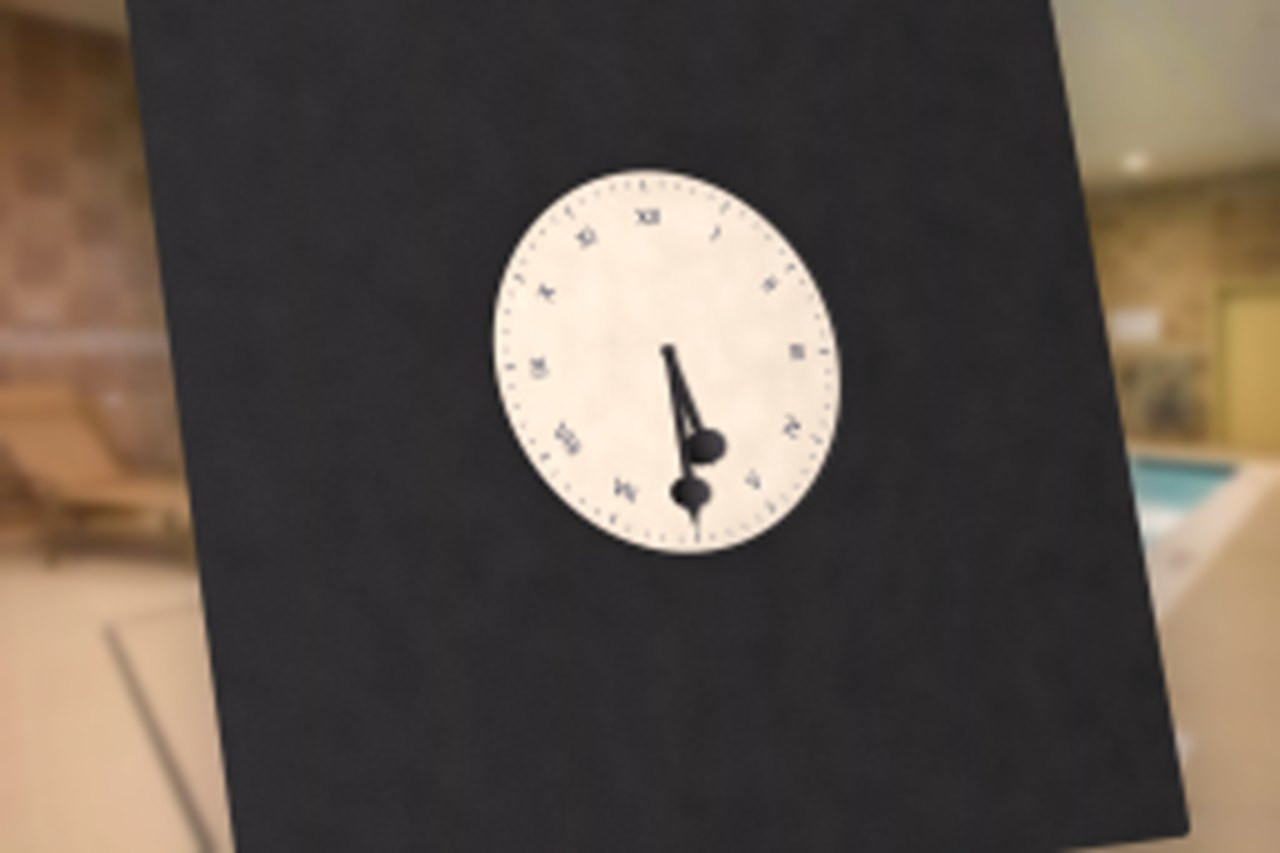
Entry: 5 h 30 min
